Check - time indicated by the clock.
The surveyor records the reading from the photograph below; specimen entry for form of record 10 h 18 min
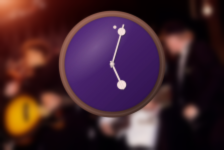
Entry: 5 h 02 min
